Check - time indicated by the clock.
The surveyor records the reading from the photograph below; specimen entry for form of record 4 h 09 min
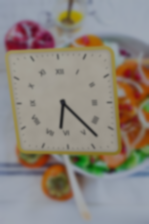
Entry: 6 h 23 min
